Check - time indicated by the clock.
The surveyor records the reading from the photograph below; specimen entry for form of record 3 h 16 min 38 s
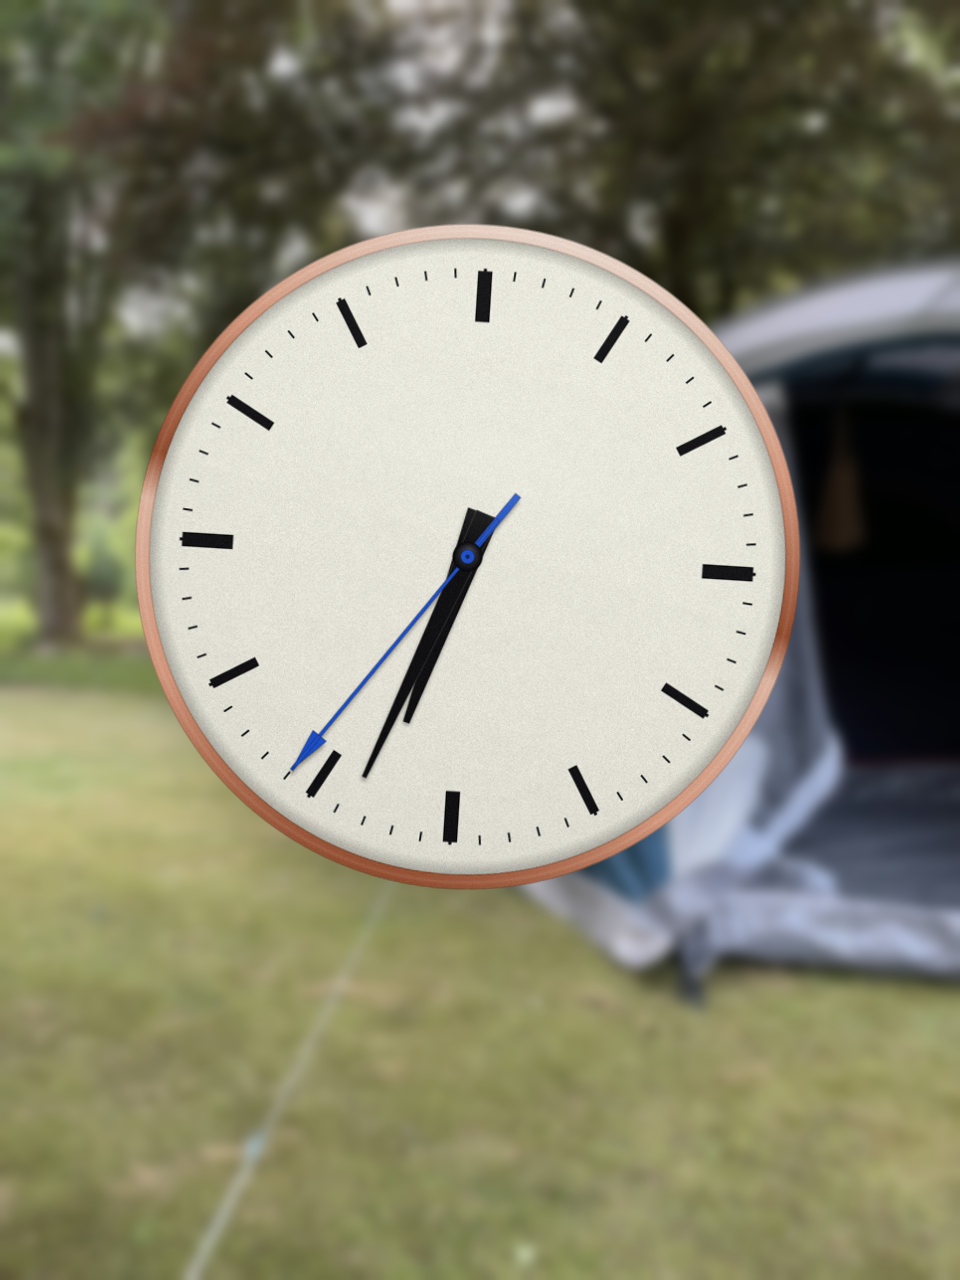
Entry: 6 h 33 min 36 s
